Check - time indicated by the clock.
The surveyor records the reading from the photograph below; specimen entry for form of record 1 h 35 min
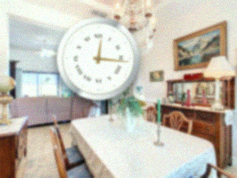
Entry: 12 h 16 min
